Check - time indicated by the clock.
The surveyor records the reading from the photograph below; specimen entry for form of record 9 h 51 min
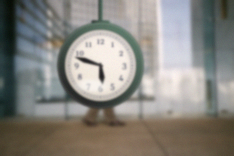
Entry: 5 h 48 min
